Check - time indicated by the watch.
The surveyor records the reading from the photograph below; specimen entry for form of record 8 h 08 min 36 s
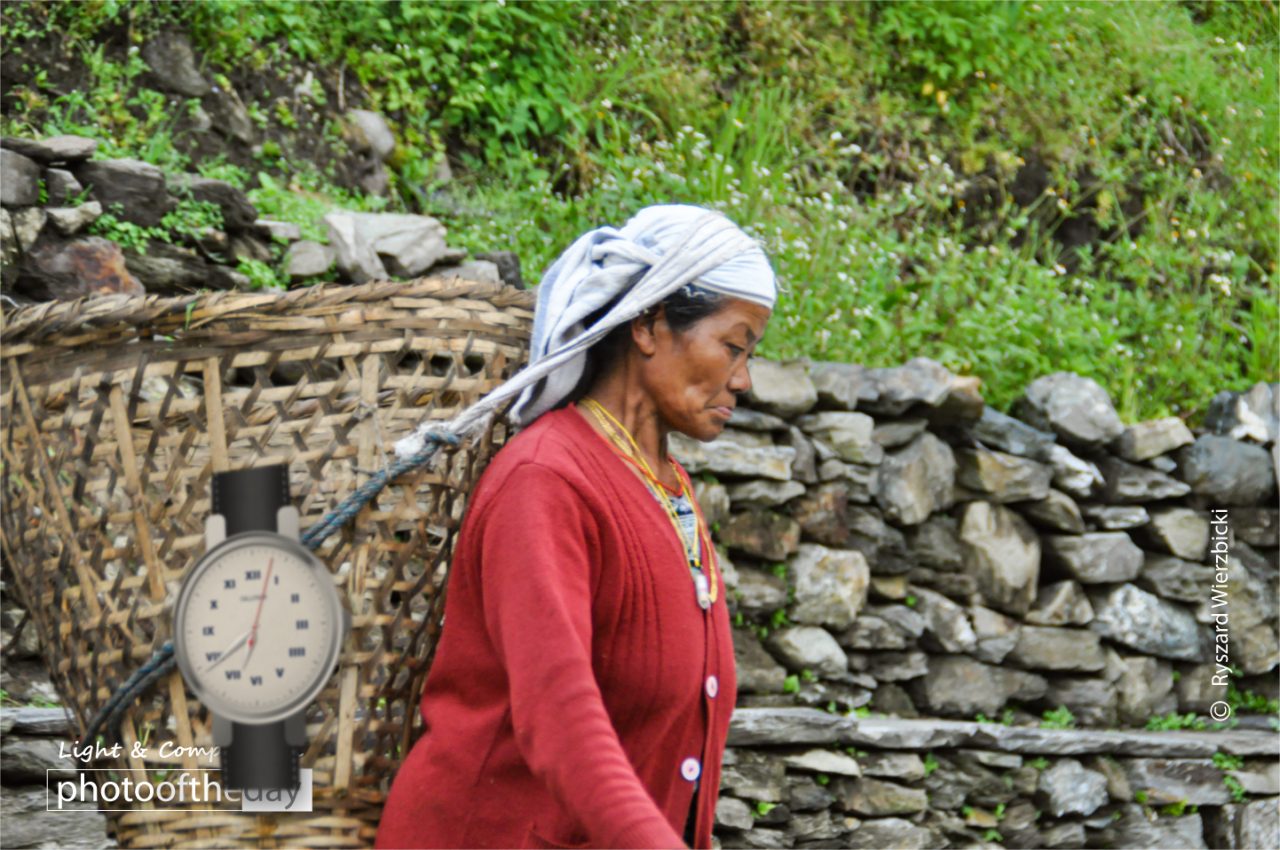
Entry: 6 h 39 min 03 s
